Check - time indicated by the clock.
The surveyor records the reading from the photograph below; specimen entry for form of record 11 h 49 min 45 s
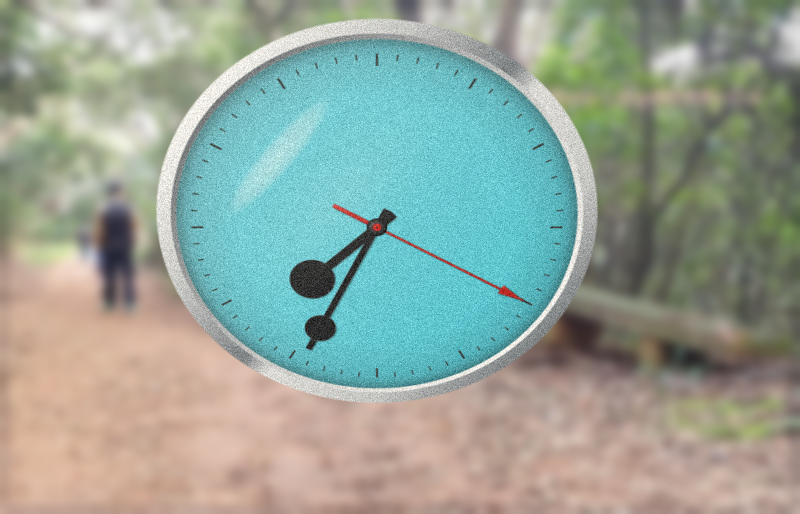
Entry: 7 h 34 min 20 s
